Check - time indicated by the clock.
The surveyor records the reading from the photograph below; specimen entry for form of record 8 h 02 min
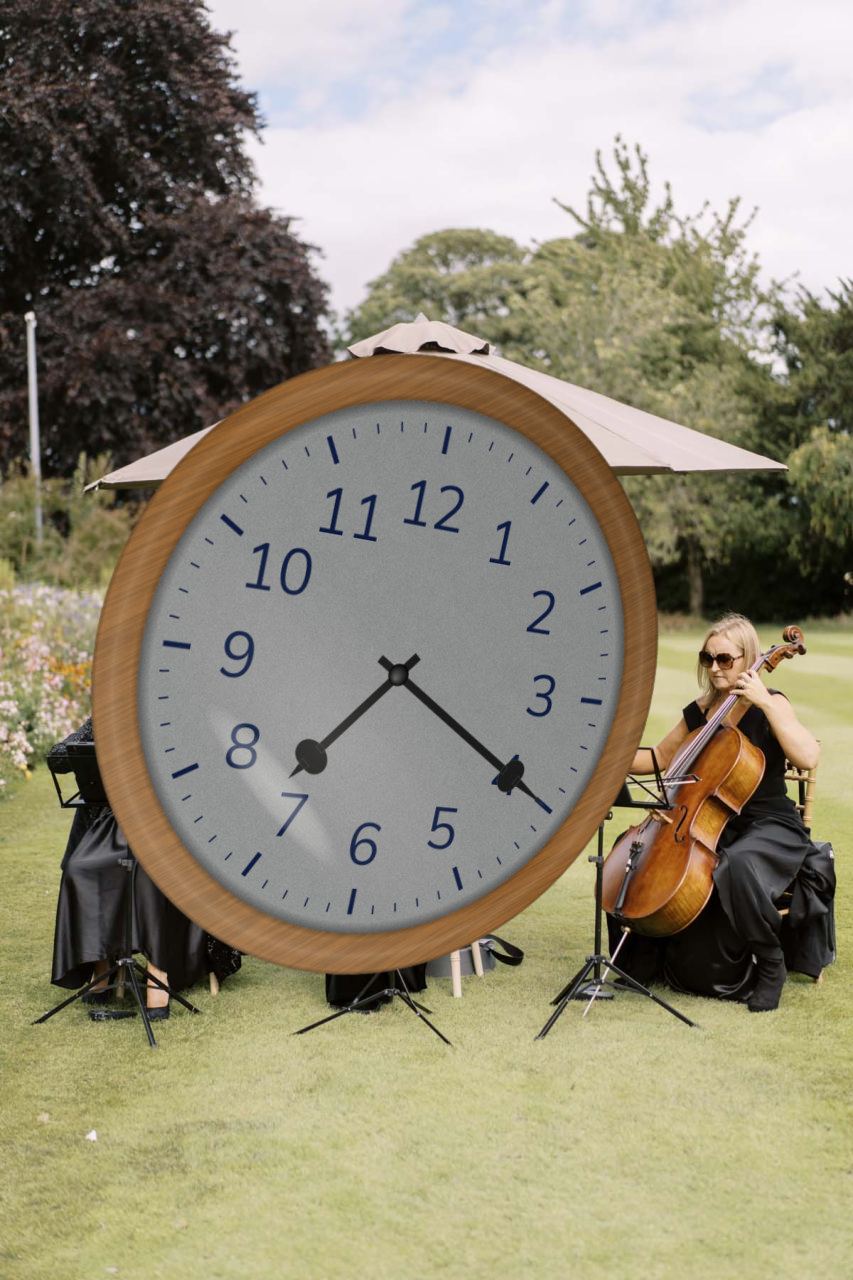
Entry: 7 h 20 min
